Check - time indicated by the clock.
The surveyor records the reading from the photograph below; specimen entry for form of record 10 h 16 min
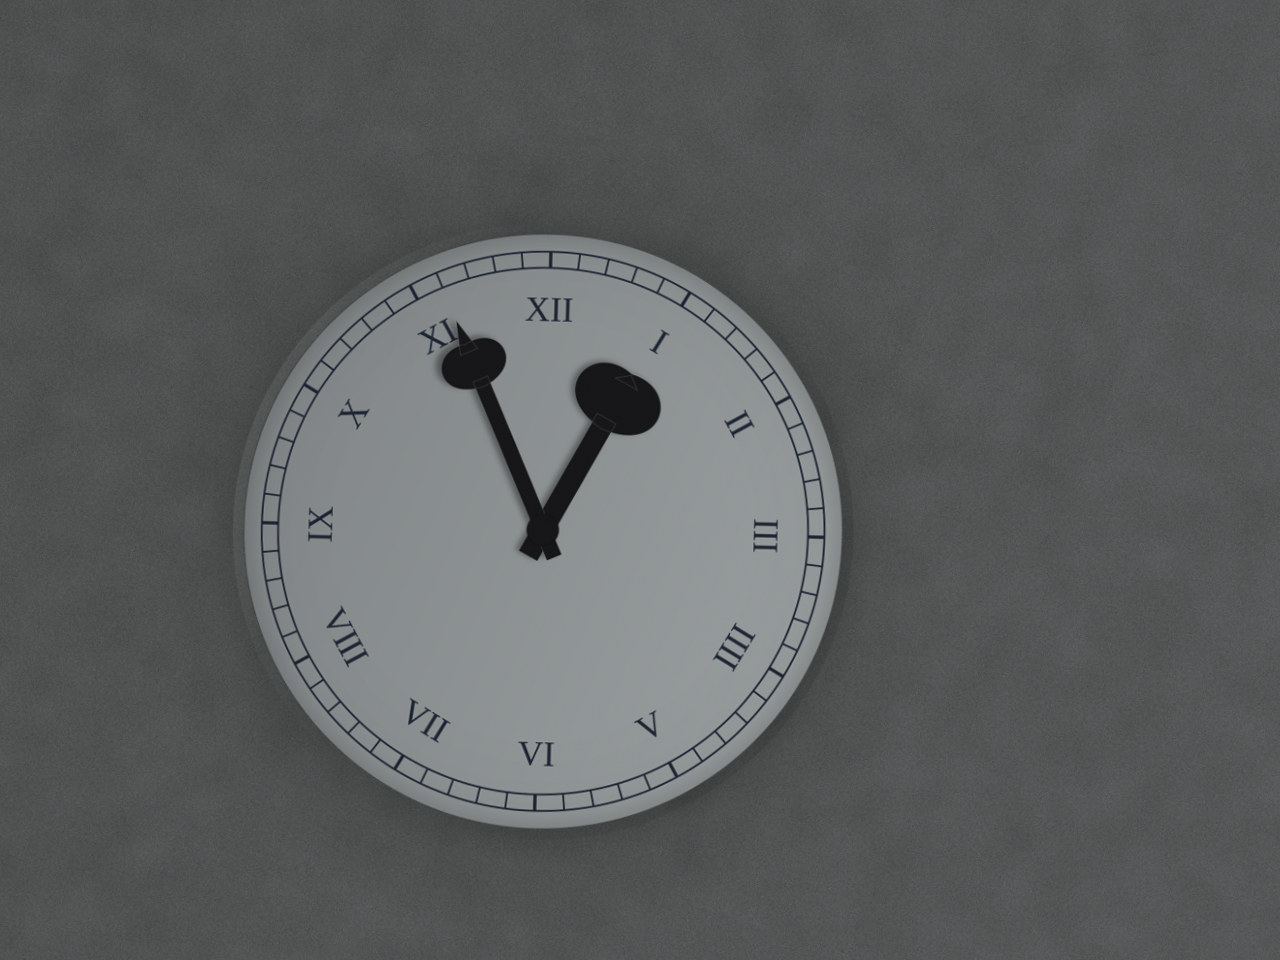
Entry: 12 h 56 min
